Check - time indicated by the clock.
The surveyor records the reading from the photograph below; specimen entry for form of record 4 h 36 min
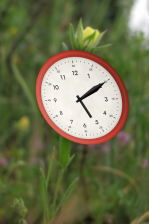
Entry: 5 h 10 min
